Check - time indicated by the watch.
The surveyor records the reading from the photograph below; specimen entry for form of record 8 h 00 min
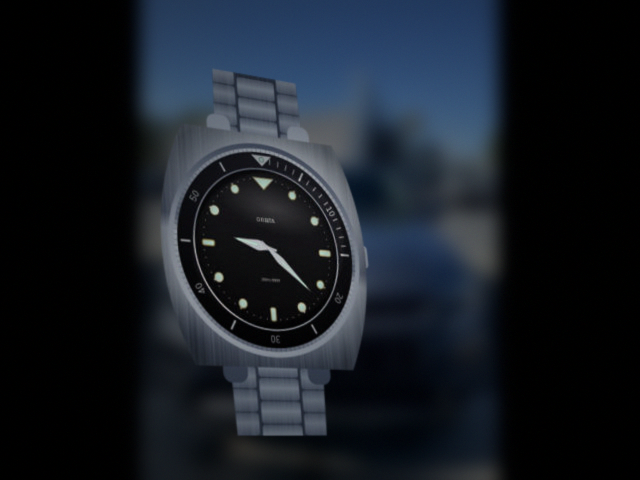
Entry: 9 h 22 min
